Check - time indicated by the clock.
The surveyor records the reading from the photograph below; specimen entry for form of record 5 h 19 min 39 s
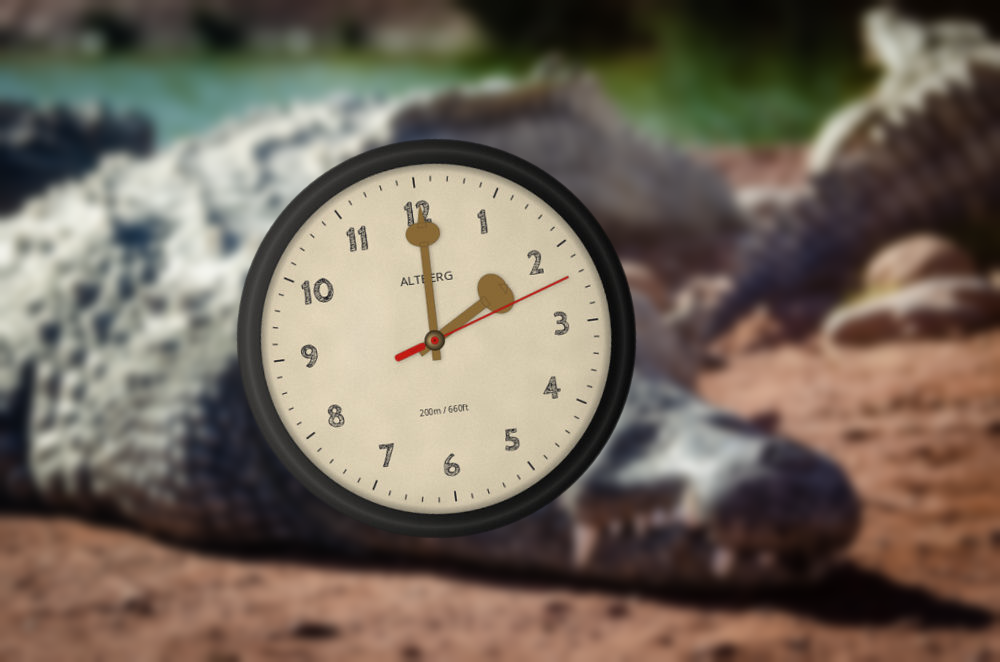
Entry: 2 h 00 min 12 s
